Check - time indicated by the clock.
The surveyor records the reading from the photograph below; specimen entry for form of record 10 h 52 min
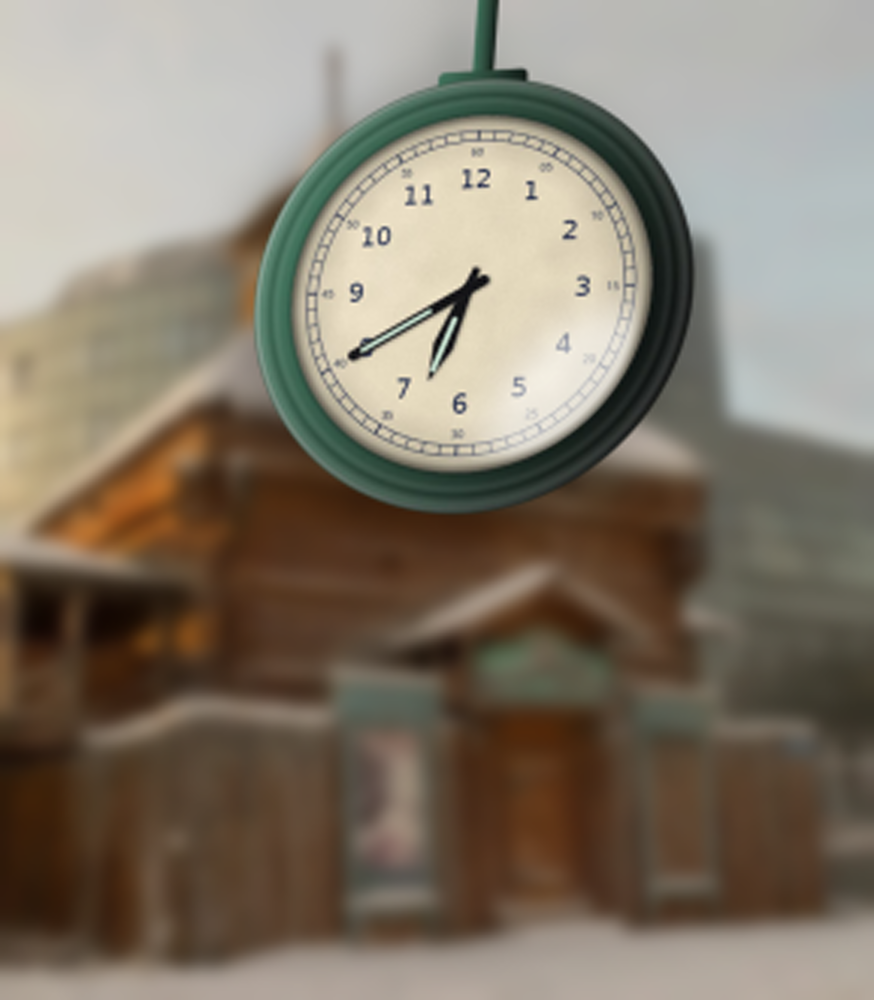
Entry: 6 h 40 min
